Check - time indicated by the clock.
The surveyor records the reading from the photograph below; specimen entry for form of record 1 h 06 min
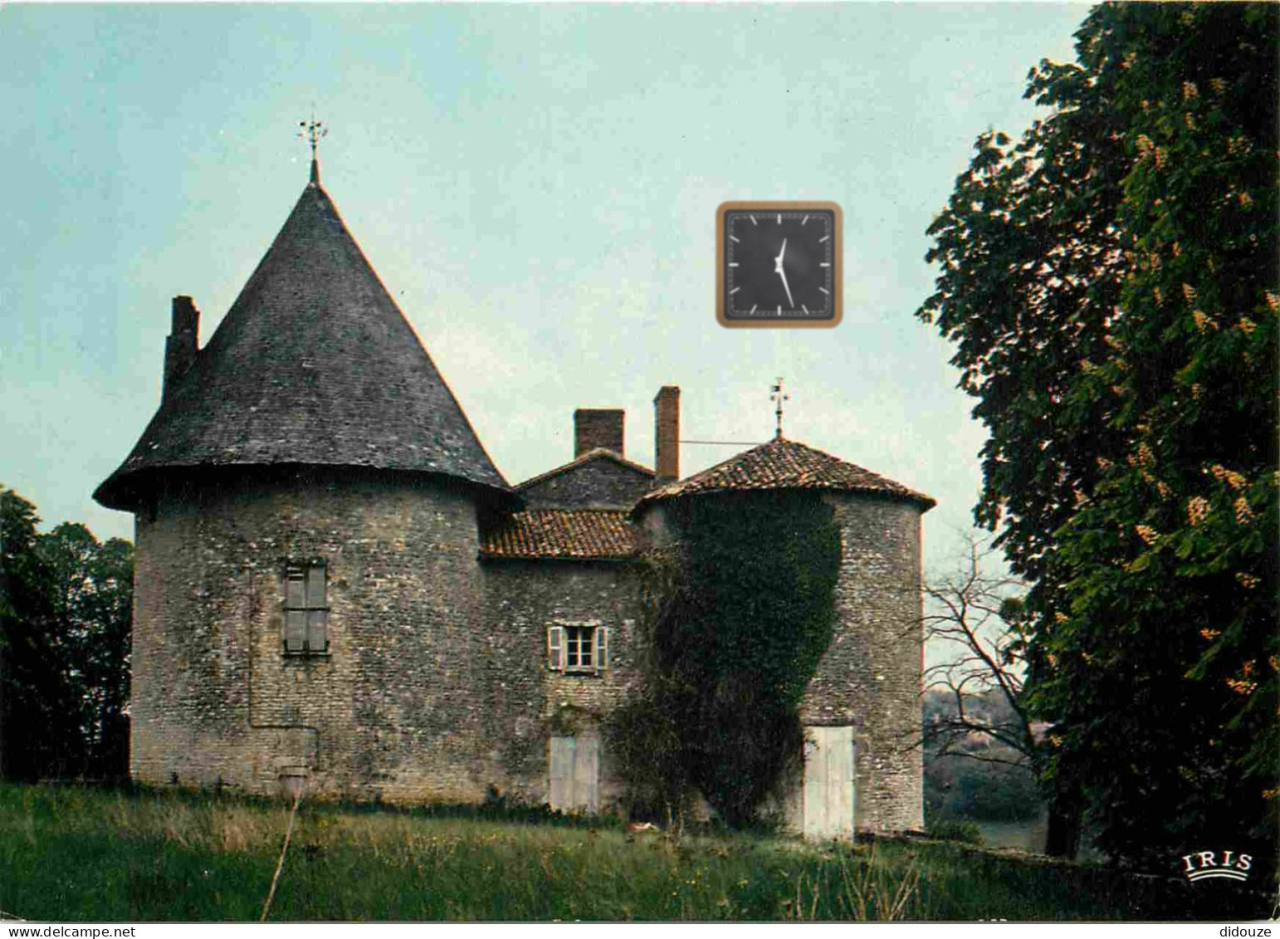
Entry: 12 h 27 min
